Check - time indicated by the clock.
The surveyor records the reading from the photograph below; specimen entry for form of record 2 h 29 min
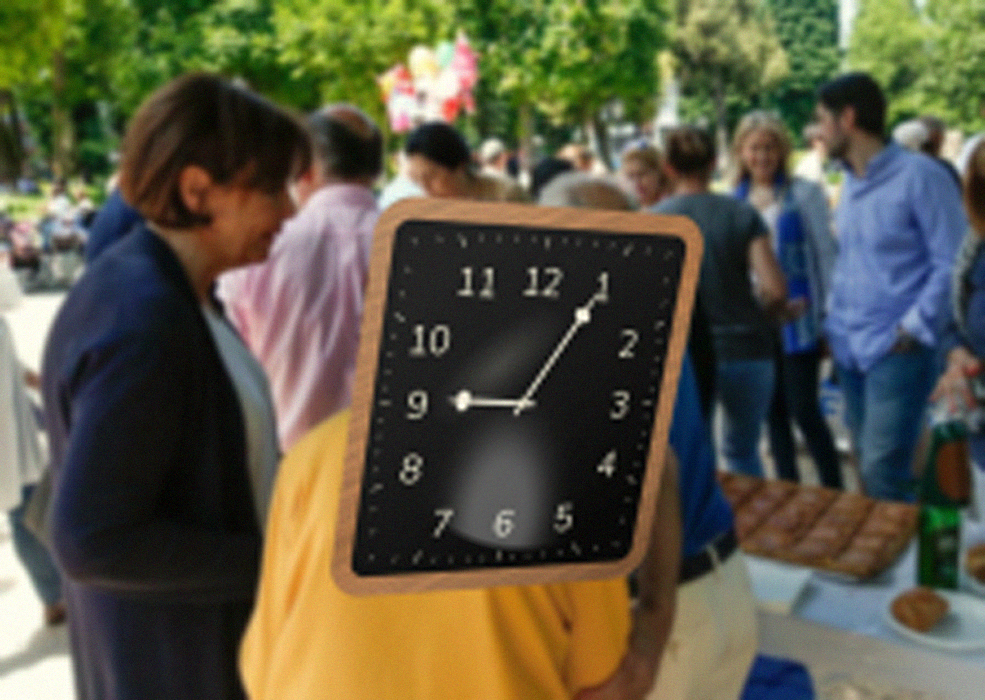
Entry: 9 h 05 min
